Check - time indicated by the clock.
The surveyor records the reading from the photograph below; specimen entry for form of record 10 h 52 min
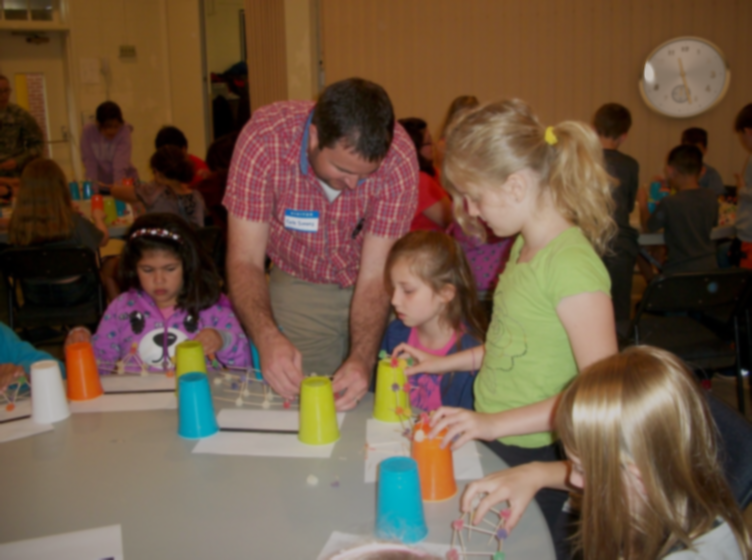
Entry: 11 h 27 min
